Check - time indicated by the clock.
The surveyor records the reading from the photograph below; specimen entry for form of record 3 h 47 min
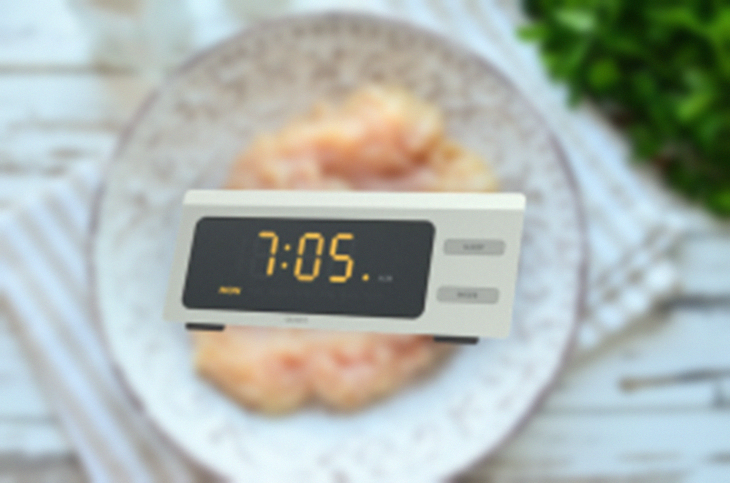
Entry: 7 h 05 min
